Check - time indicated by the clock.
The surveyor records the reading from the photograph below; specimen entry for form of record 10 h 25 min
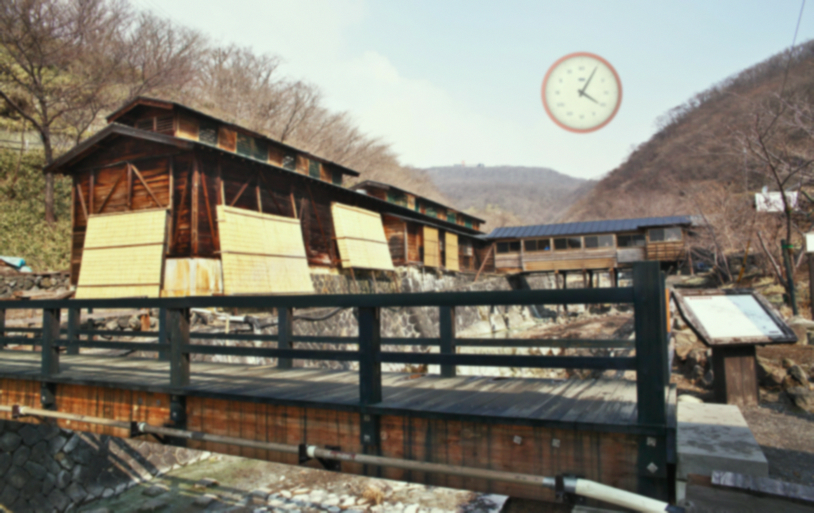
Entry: 4 h 05 min
